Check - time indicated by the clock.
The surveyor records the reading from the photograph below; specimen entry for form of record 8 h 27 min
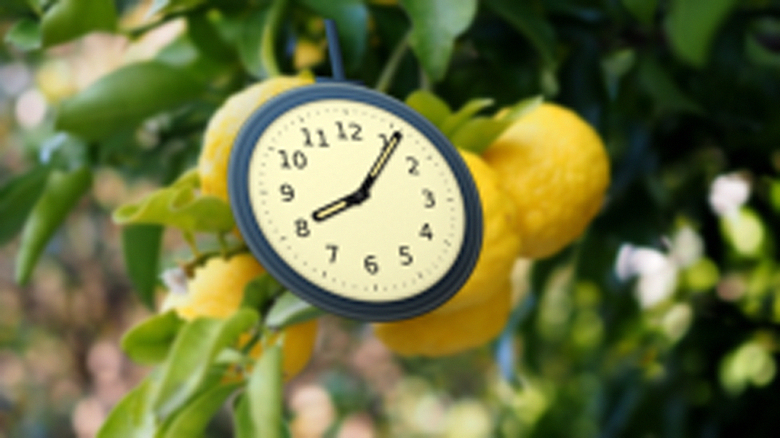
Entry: 8 h 06 min
